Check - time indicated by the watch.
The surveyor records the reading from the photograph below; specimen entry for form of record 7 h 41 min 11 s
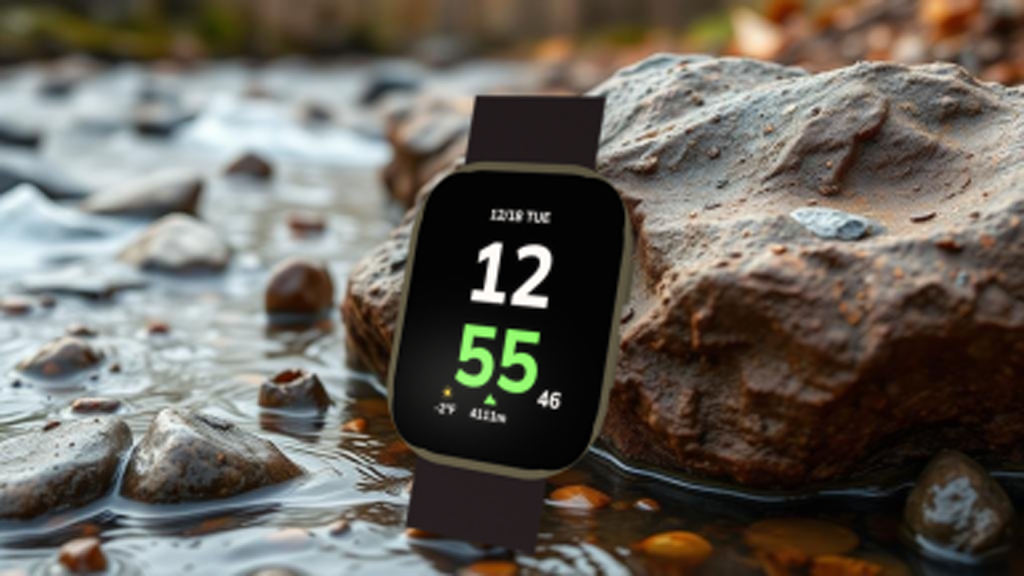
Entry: 12 h 55 min 46 s
